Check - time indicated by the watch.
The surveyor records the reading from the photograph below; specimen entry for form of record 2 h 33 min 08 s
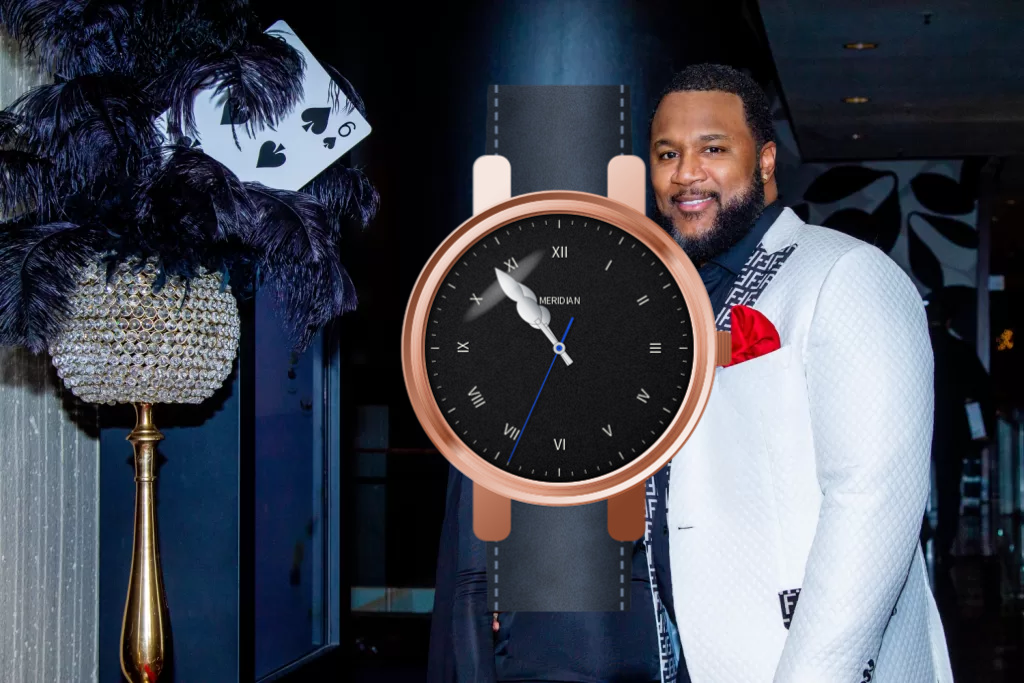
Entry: 10 h 53 min 34 s
